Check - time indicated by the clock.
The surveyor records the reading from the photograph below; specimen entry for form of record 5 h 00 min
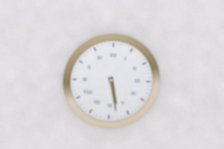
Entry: 5 h 28 min
